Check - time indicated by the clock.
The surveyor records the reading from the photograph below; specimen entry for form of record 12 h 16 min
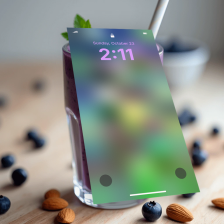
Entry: 2 h 11 min
